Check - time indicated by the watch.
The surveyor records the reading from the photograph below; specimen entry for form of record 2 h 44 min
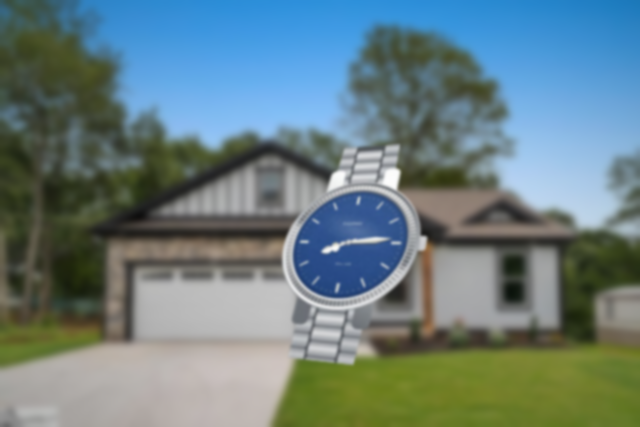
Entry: 8 h 14 min
